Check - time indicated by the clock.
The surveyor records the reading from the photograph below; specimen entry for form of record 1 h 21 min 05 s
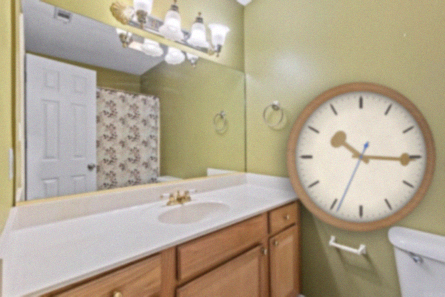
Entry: 10 h 15 min 34 s
